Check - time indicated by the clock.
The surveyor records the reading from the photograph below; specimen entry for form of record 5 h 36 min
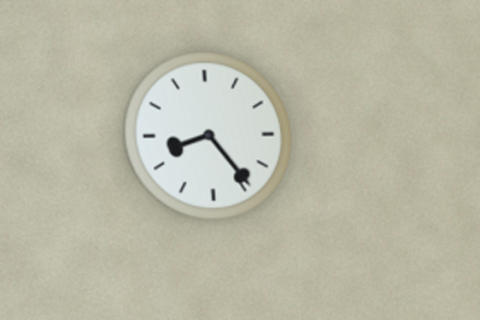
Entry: 8 h 24 min
